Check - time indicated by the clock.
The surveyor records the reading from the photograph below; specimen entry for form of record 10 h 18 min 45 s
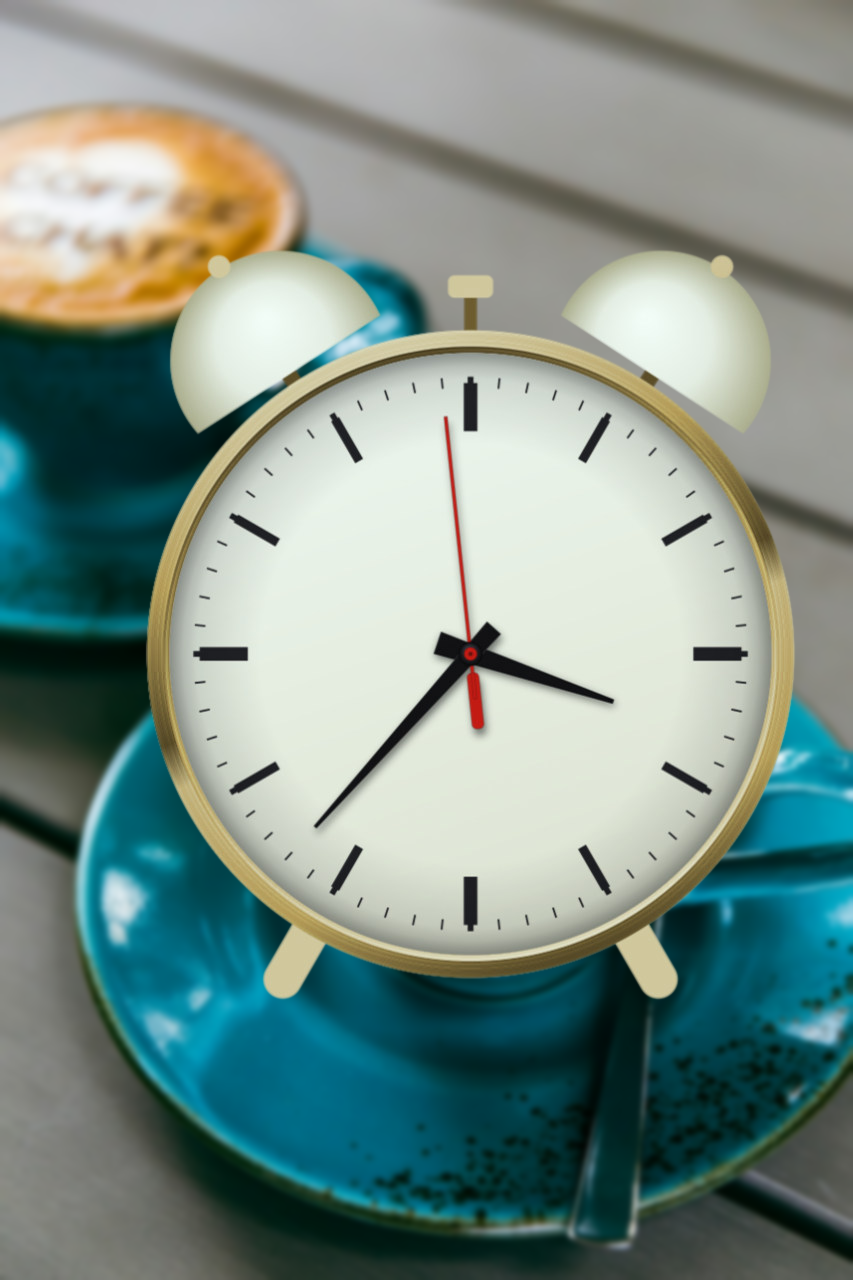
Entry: 3 h 36 min 59 s
